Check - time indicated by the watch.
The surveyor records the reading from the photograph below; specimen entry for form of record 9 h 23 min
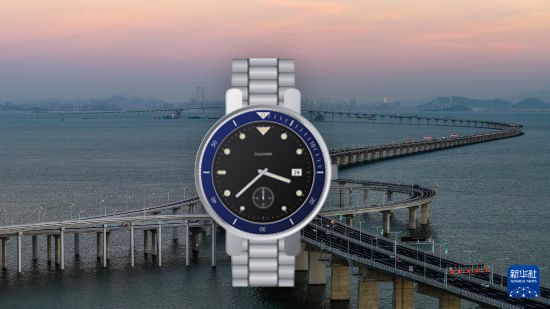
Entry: 3 h 38 min
